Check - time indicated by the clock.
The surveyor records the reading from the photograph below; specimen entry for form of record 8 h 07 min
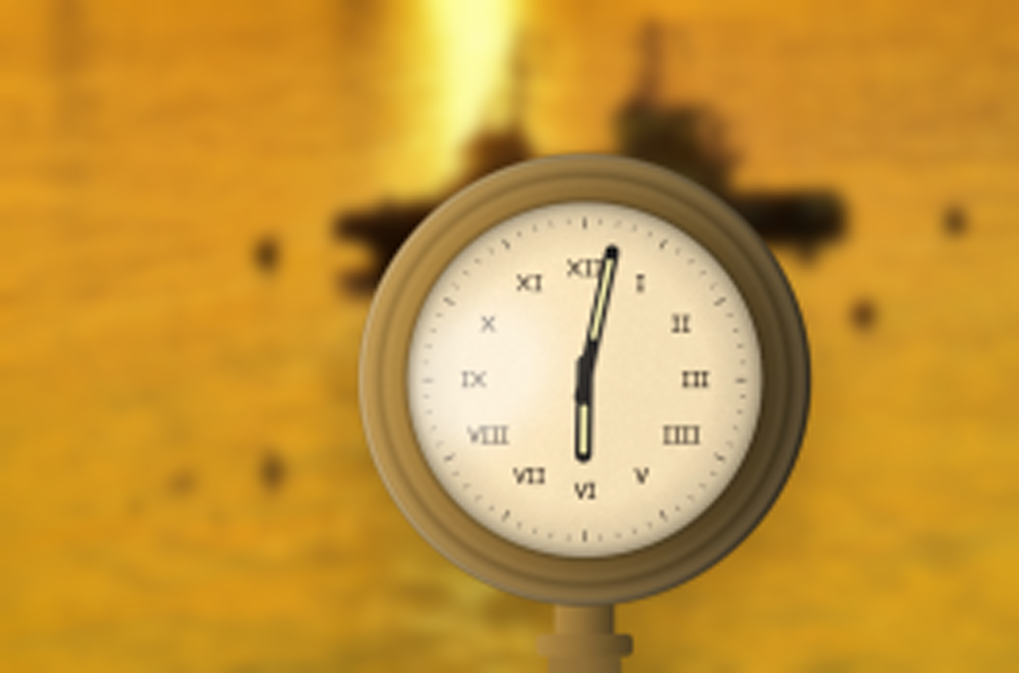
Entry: 6 h 02 min
